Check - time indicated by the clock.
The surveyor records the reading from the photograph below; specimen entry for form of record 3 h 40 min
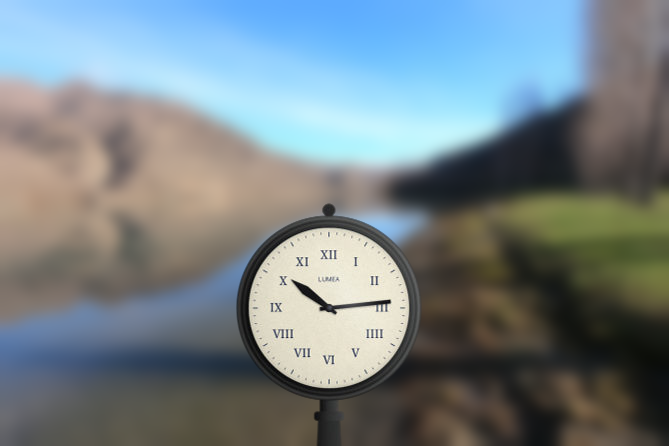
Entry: 10 h 14 min
